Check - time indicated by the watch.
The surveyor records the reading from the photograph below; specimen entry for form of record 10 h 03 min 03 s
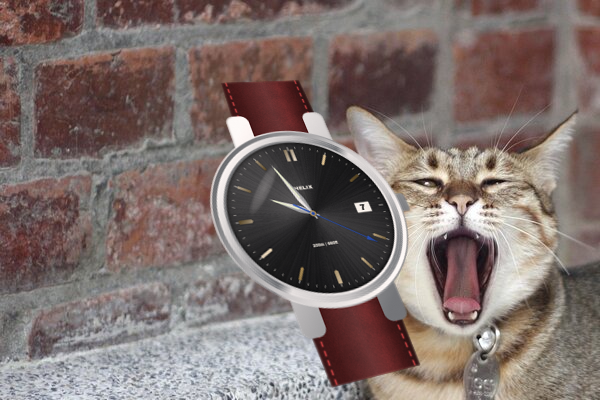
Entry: 9 h 56 min 21 s
